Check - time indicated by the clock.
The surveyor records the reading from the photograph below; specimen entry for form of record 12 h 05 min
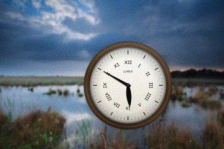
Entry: 5 h 50 min
